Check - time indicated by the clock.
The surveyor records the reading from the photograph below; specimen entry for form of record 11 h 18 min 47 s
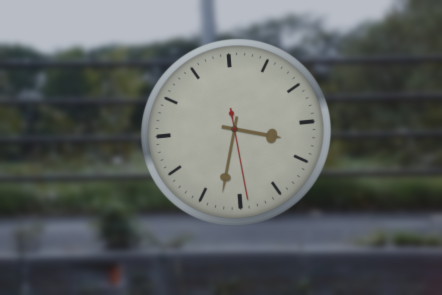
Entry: 3 h 32 min 29 s
